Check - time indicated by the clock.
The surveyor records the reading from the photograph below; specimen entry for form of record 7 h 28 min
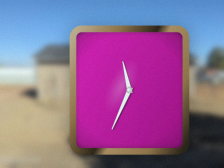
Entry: 11 h 34 min
